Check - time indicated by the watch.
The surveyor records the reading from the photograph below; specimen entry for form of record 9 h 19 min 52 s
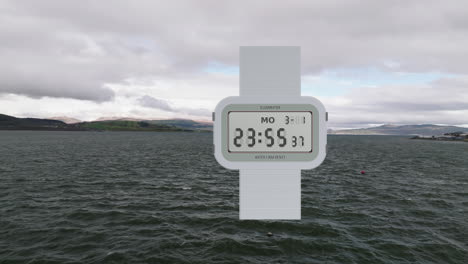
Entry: 23 h 55 min 37 s
